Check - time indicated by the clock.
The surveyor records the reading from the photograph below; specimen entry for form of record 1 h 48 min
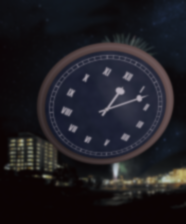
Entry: 12 h 07 min
